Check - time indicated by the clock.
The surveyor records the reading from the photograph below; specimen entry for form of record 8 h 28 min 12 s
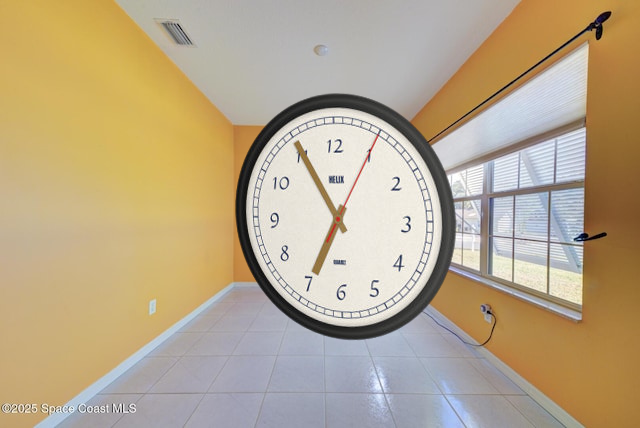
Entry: 6 h 55 min 05 s
